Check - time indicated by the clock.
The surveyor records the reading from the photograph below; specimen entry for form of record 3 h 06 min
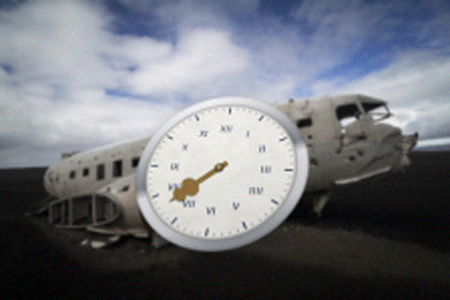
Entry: 7 h 38 min
